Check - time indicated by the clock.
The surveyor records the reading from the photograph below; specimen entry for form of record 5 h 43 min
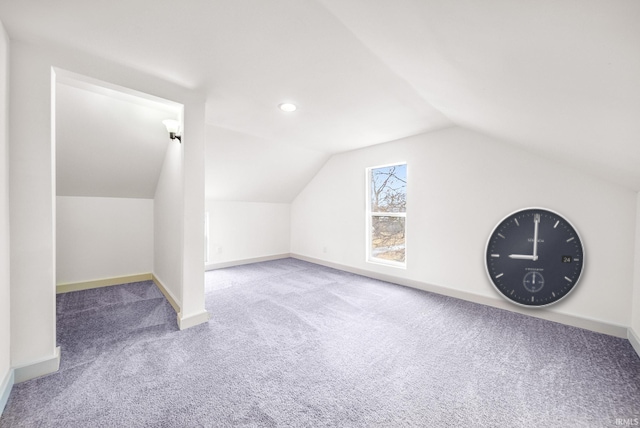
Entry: 9 h 00 min
